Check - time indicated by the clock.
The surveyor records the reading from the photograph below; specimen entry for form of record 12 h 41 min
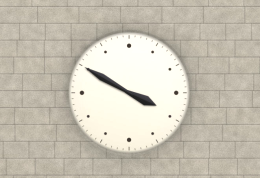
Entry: 3 h 50 min
